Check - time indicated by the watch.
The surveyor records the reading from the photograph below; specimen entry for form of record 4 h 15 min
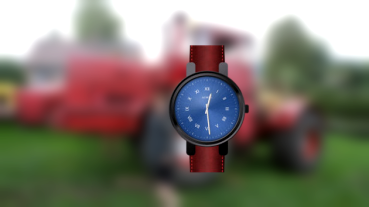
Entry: 12 h 29 min
